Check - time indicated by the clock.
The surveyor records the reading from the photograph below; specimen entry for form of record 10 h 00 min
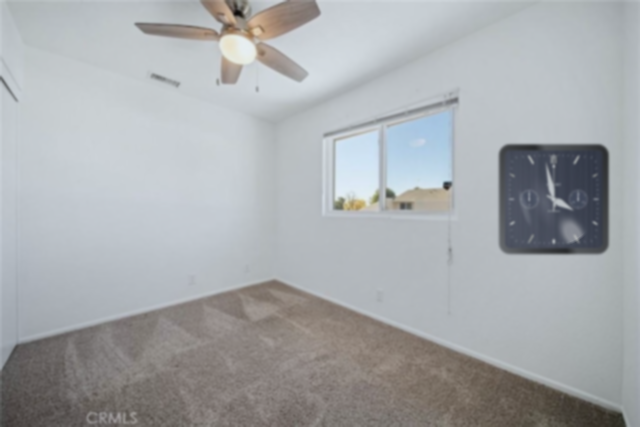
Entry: 3 h 58 min
